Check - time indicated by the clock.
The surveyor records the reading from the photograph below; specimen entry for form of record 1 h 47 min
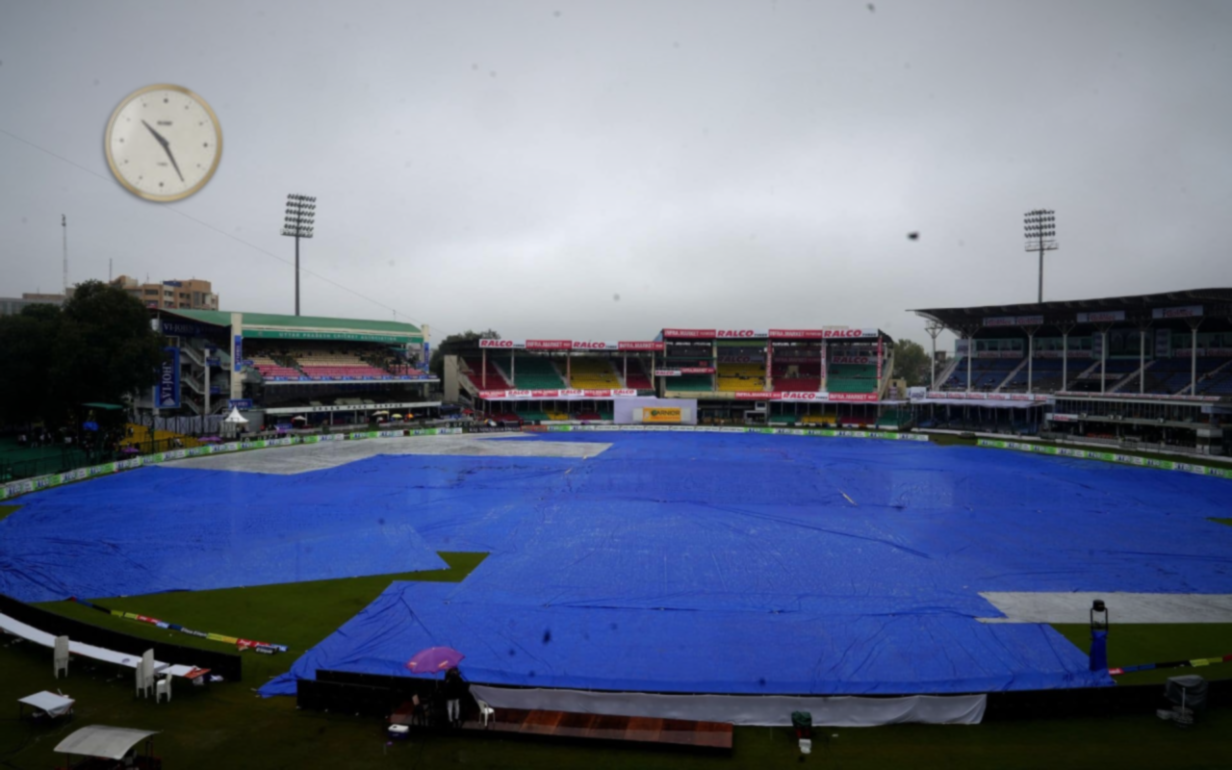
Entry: 10 h 25 min
